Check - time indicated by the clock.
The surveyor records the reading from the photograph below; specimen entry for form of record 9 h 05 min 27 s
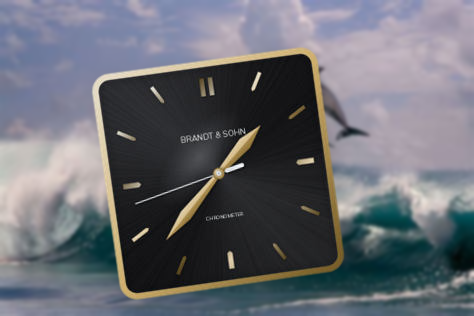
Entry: 1 h 37 min 43 s
